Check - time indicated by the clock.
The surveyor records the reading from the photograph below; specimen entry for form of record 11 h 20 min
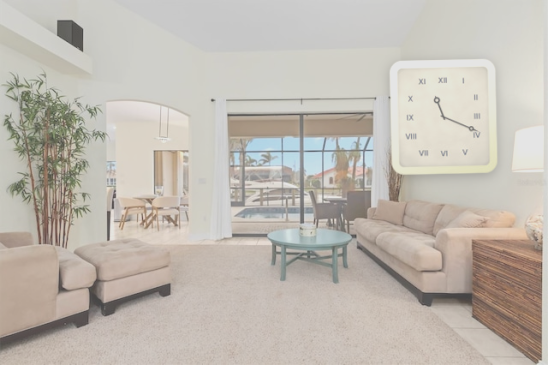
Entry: 11 h 19 min
